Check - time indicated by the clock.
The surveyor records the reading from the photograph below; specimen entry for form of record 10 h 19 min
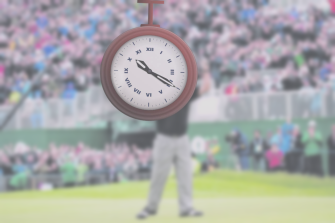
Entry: 10 h 20 min
